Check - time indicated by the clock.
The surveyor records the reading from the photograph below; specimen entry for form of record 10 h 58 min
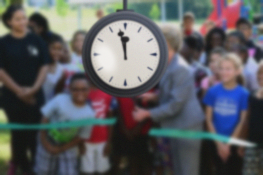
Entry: 11 h 58 min
